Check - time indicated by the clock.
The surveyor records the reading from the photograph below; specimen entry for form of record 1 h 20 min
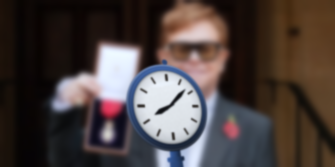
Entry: 8 h 08 min
